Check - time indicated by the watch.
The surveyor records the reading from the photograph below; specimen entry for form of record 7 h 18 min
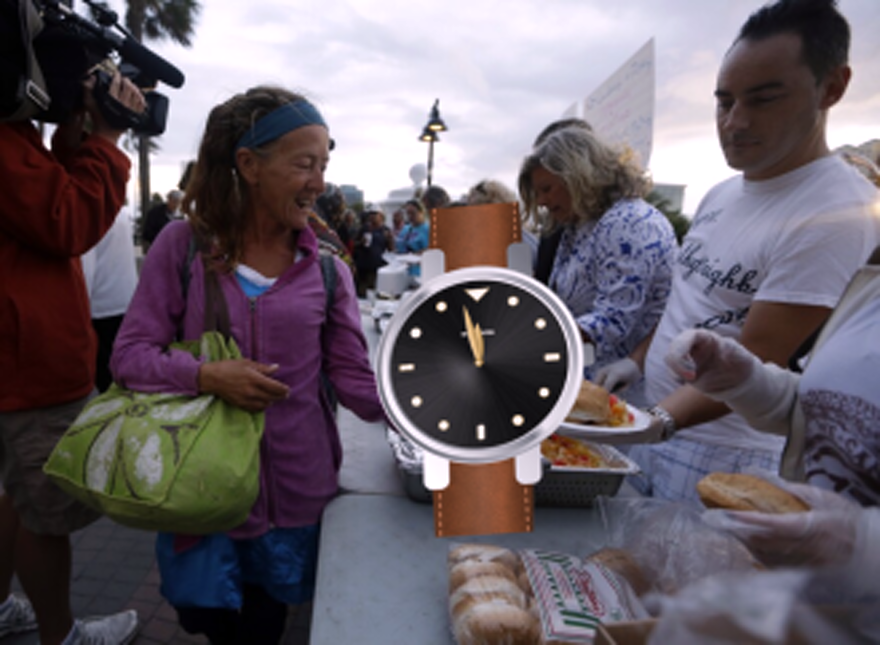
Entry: 11 h 58 min
